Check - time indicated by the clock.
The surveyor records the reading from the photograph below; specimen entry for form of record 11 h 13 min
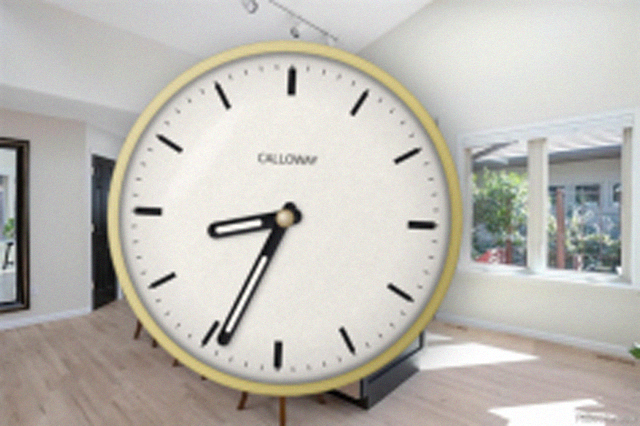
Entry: 8 h 34 min
